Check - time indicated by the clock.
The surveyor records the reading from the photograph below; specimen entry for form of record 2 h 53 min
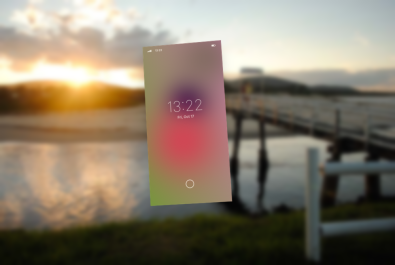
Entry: 13 h 22 min
